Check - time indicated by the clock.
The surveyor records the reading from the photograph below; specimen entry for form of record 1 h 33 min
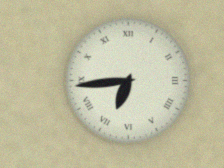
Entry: 6 h 44 min
